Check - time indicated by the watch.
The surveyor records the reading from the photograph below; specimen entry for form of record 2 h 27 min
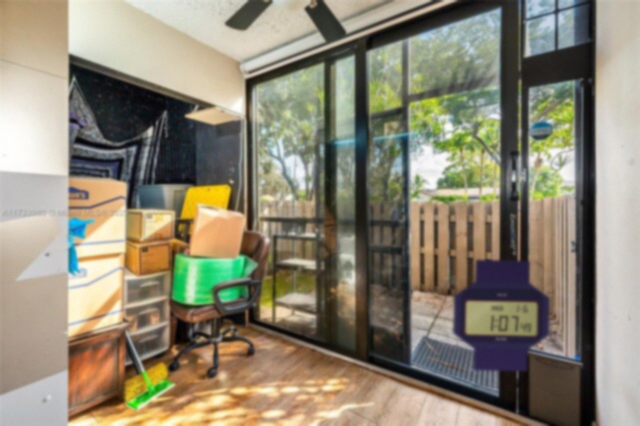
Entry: 1 h 07 min
